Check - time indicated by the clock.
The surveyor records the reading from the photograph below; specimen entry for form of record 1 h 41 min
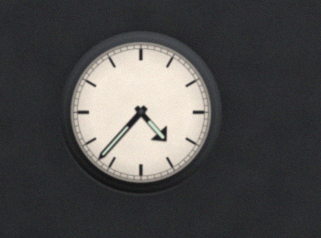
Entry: 4 h 37 min
